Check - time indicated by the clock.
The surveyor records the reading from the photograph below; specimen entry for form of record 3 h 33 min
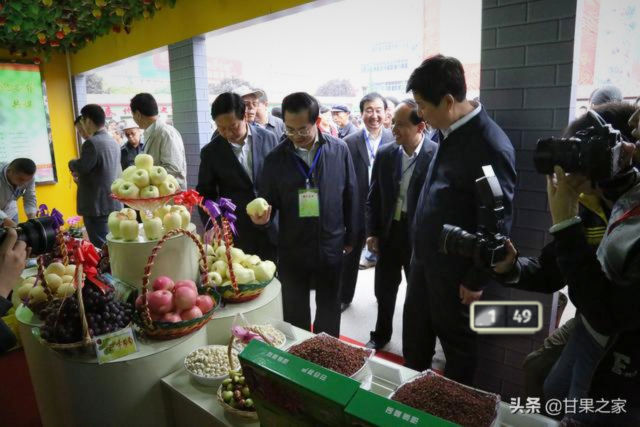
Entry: 1 h 49 min
